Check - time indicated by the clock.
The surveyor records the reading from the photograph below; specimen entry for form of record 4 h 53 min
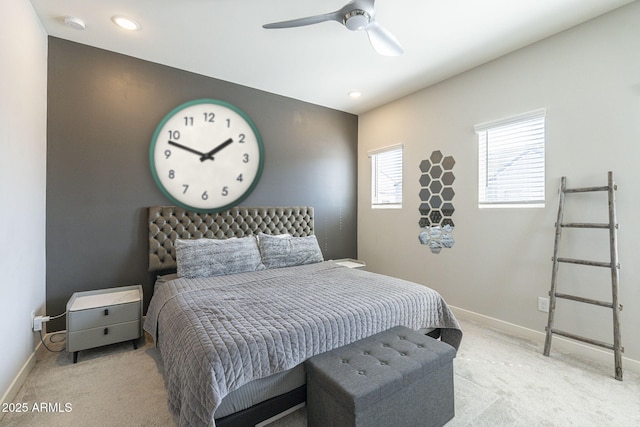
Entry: 1 h 48 min
